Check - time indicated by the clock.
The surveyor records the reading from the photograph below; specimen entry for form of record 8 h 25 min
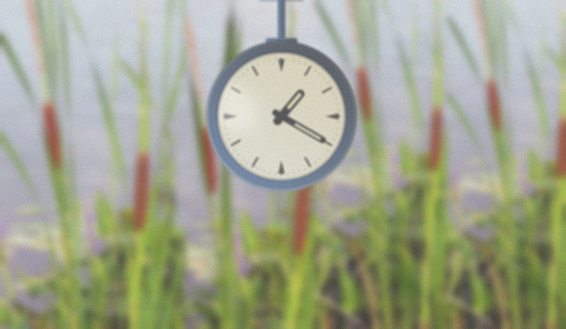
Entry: 1 h 20 min
